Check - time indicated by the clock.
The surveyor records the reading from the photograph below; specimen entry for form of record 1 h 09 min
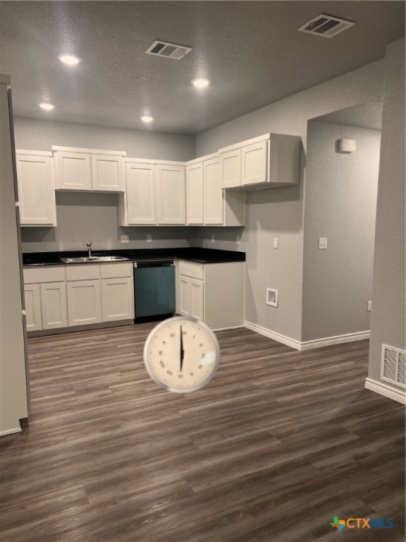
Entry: 5 h 59 min
